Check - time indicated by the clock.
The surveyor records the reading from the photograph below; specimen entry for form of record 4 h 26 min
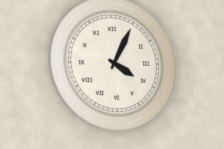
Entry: 4 h 05 min
